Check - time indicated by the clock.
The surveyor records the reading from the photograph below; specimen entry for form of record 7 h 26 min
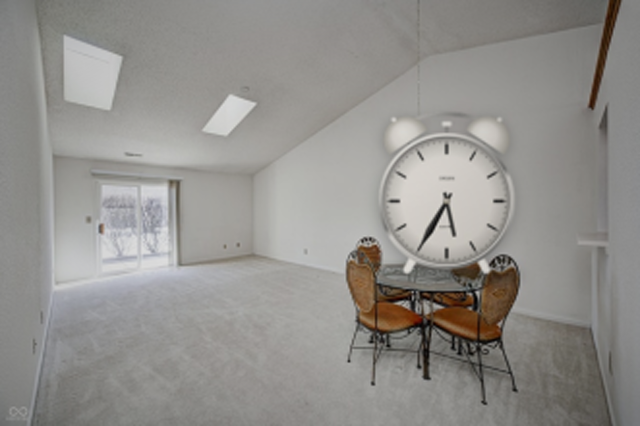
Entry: 5 h 35 min
